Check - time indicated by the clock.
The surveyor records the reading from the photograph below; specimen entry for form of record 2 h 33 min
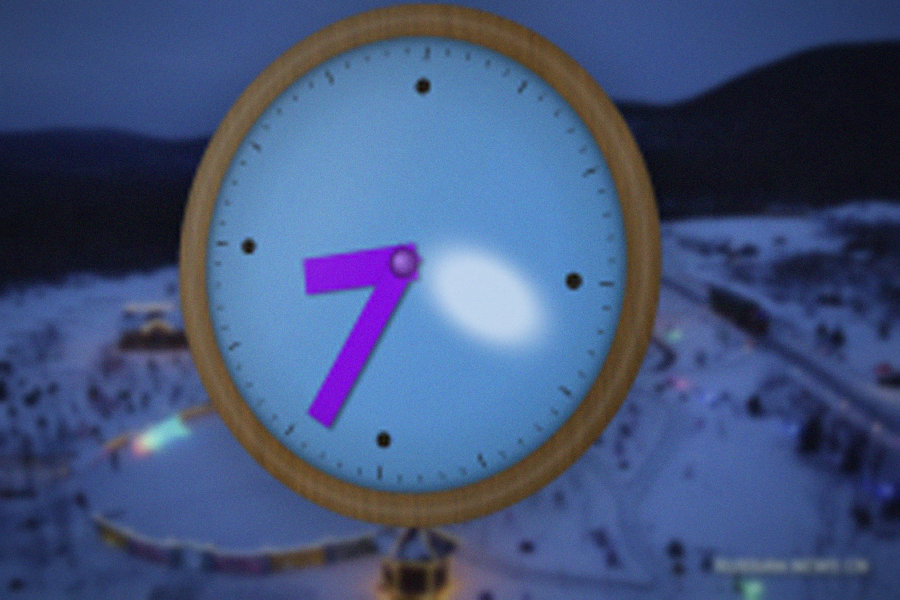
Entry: 8 h 34 min
